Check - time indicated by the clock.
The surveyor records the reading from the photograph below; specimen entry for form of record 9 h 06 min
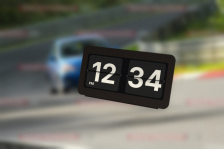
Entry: 12 h 34 min
